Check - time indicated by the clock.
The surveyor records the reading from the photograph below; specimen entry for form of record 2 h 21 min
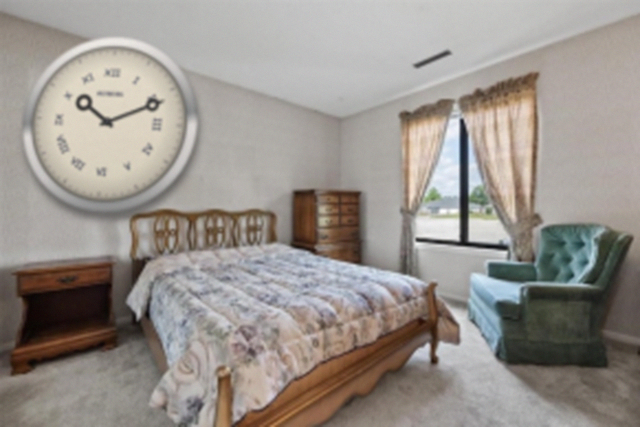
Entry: 10 h 11 min
